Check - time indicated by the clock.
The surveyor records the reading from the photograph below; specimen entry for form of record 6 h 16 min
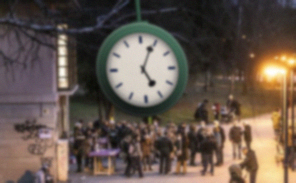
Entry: 5 h 04 min
